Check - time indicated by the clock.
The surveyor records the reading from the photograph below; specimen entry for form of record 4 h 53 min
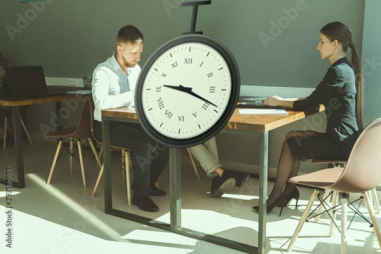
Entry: 9 h 19 min
